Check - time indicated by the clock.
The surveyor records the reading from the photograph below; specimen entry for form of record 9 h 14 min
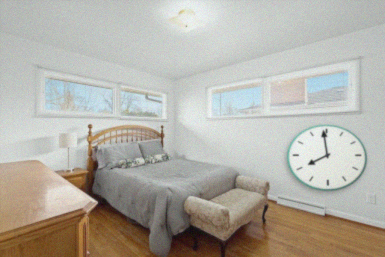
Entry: 7 h 59 min
